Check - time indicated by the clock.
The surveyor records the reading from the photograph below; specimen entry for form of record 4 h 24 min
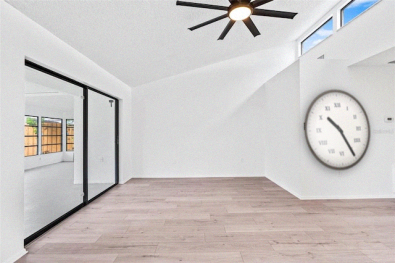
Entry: 10 h 25 min
